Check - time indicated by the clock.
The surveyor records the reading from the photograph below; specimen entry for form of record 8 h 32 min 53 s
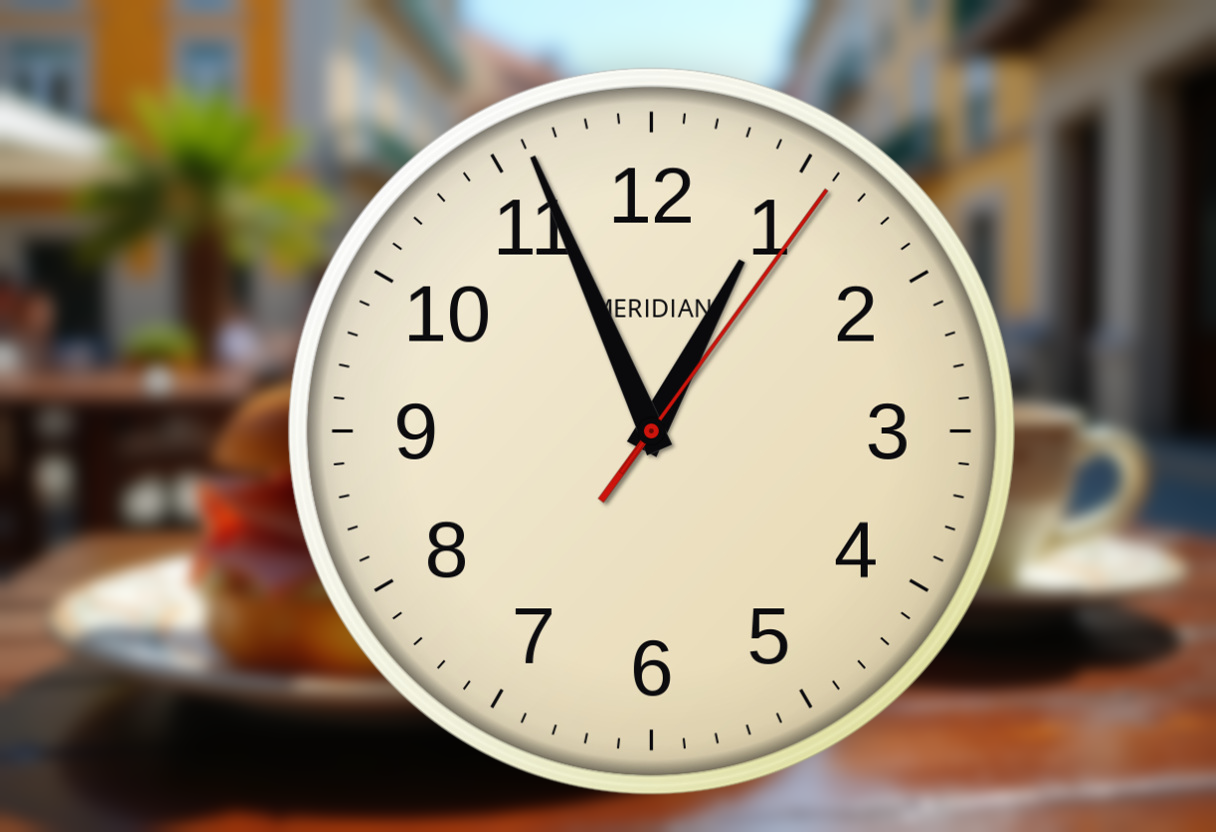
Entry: 12 h 56 min 06 s
